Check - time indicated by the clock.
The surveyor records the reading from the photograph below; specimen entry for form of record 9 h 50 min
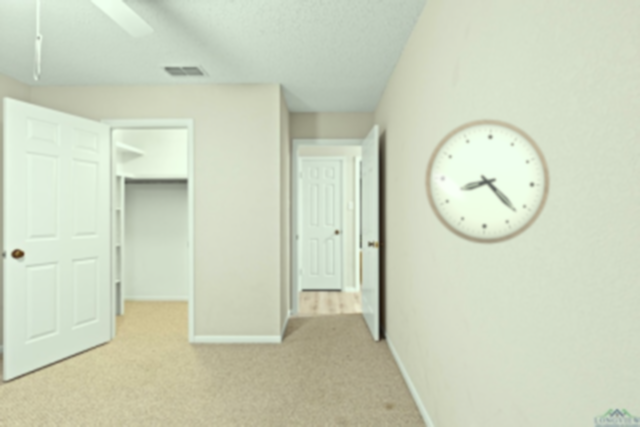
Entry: 8 h 22 min
